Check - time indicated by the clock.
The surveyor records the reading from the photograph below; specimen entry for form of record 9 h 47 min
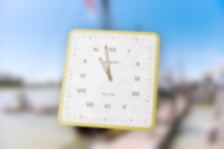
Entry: 10 h 58 min
